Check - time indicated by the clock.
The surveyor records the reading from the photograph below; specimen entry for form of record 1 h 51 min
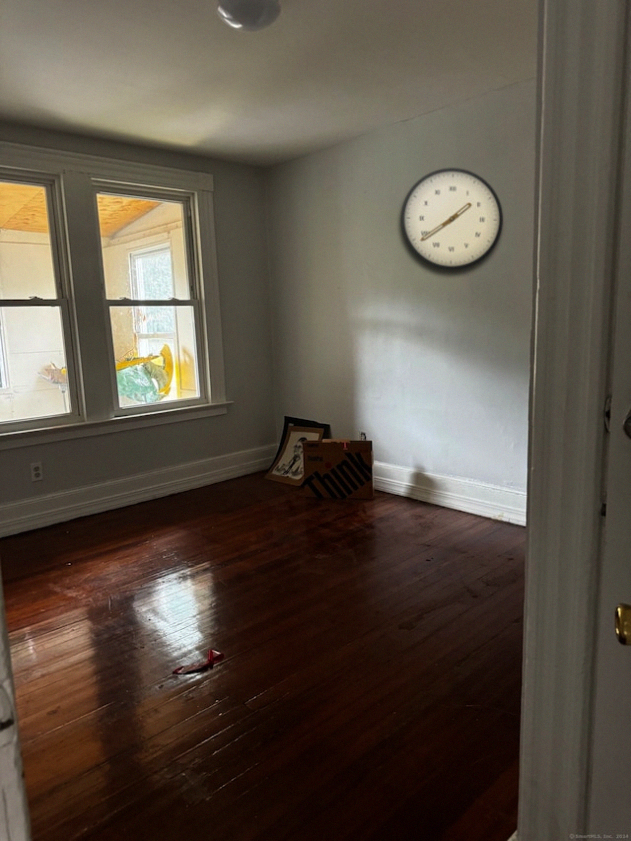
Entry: 1 h 39 min
